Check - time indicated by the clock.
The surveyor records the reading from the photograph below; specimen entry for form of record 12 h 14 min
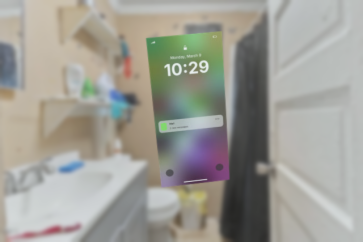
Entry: 10 h 29 min
